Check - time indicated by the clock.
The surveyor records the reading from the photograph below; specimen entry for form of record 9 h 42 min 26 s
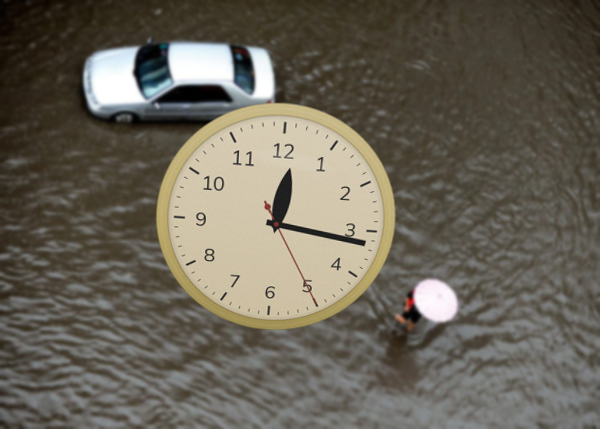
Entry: 12 h 16 min 25 s
